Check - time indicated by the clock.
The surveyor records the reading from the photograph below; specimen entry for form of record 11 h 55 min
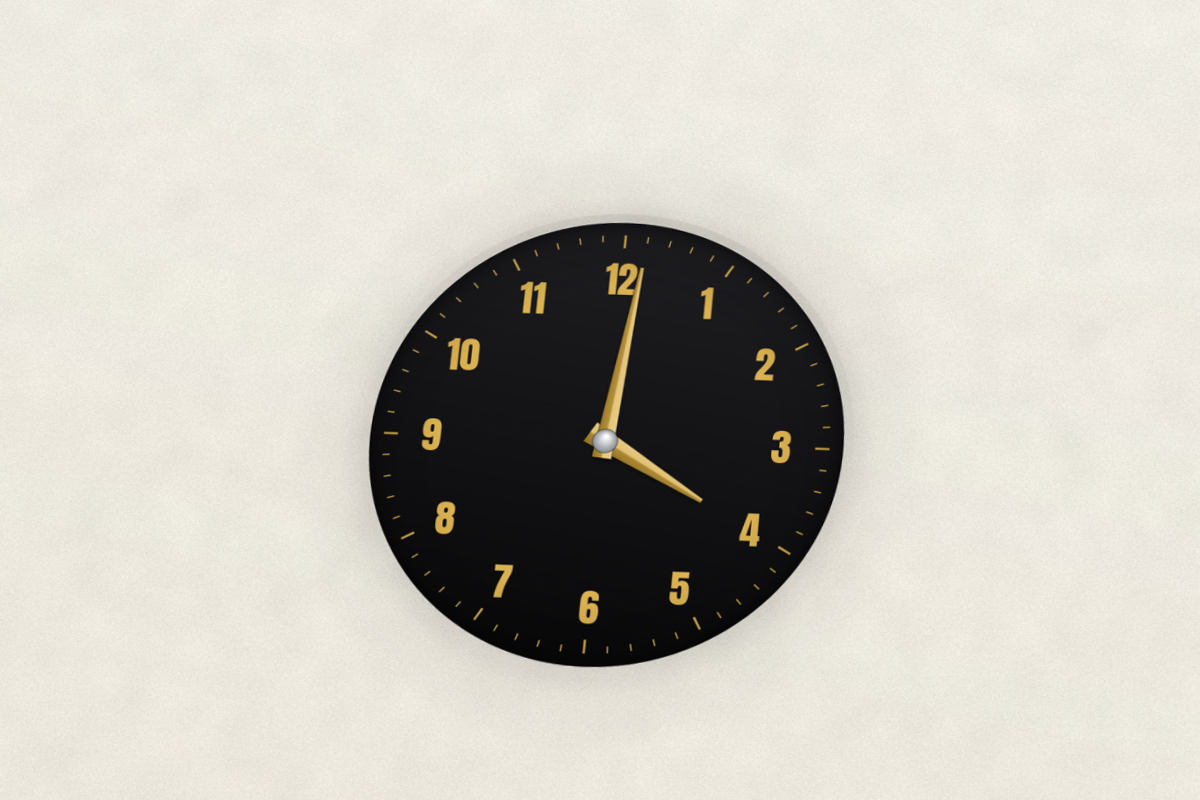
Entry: 4 h 01 min
